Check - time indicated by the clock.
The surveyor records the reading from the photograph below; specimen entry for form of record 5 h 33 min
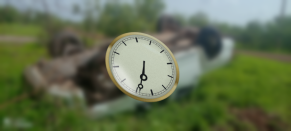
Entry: 6 h 34 min
